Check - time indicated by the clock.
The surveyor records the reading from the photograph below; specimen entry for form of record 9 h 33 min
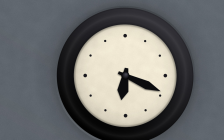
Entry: 6 h 19 min
